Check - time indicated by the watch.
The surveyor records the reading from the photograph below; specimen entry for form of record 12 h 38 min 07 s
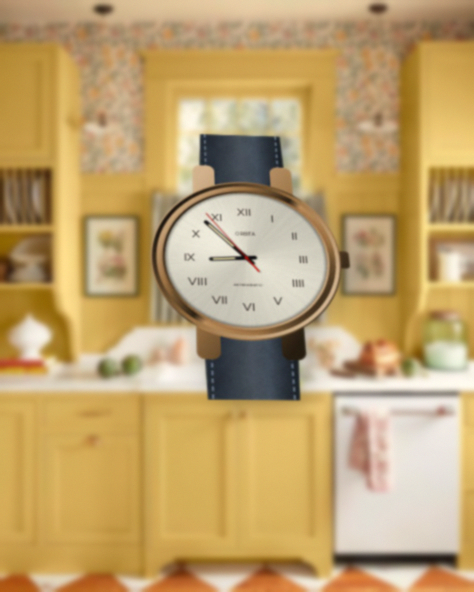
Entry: 8 h 52 min 54 s
